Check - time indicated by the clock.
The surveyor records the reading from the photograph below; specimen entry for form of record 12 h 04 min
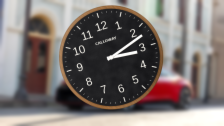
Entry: 3 h 12 min
